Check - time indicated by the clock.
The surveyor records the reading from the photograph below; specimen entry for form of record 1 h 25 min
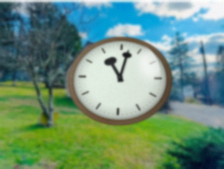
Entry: 11 h 02 min
